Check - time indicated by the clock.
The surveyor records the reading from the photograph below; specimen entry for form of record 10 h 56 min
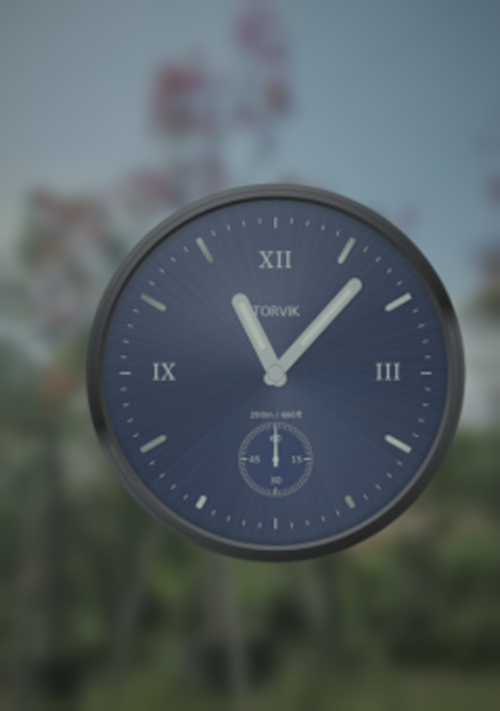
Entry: 11 h 07 min
